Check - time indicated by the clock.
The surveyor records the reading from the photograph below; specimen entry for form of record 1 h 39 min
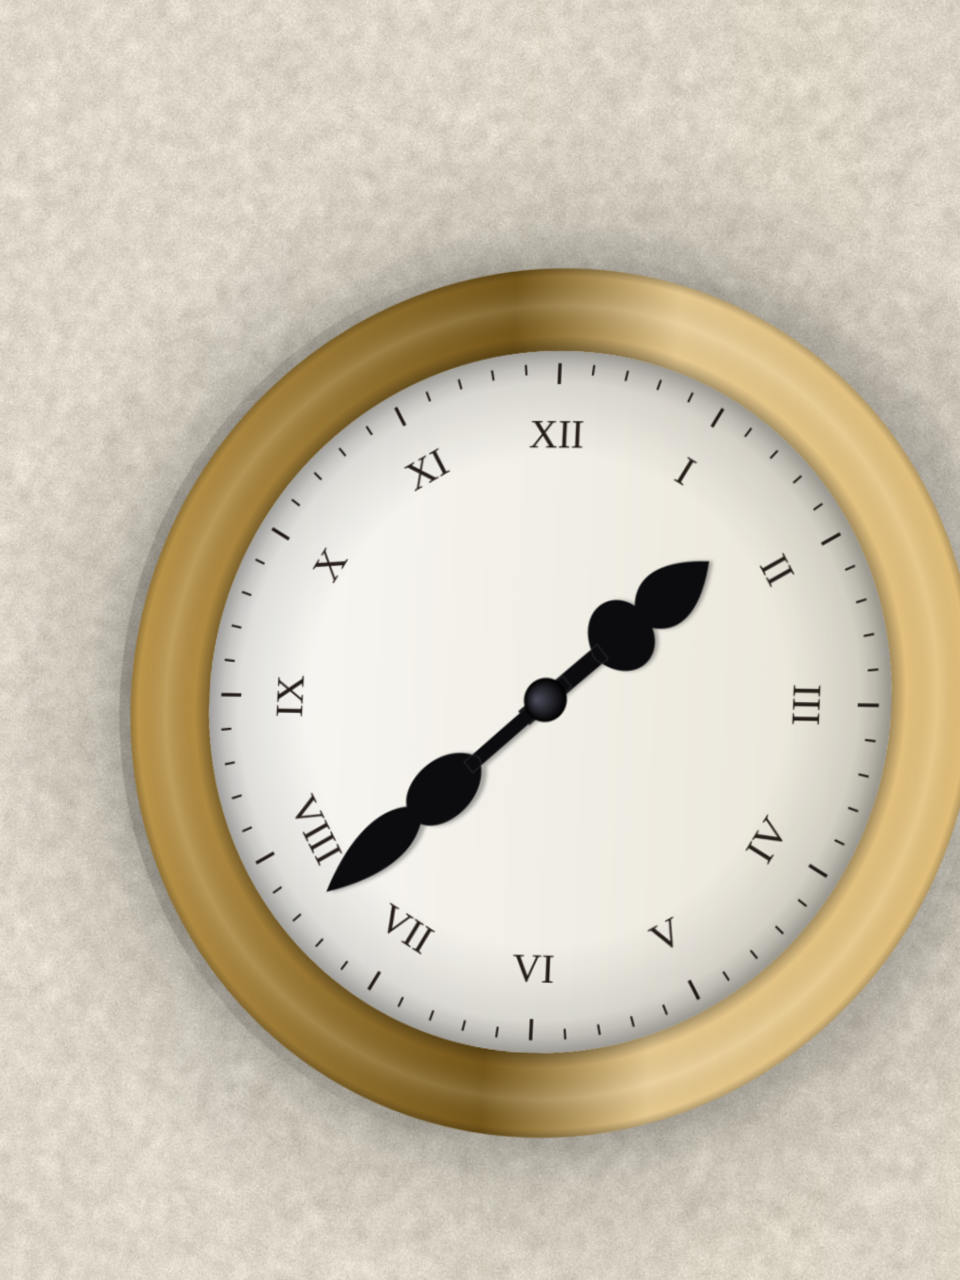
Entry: 1 h 38 min
